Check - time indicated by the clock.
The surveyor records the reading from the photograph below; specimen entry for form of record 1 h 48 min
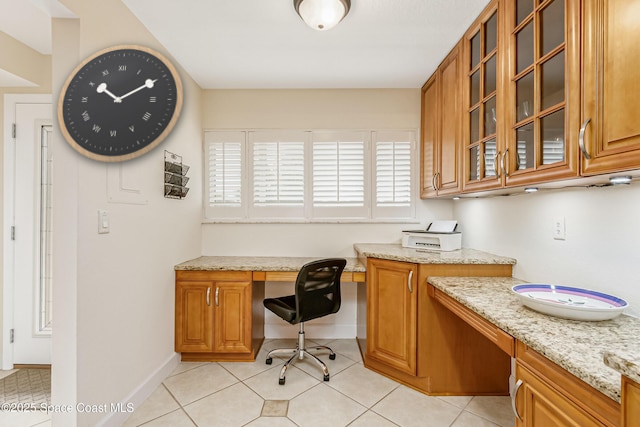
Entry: 10 h 10 min
